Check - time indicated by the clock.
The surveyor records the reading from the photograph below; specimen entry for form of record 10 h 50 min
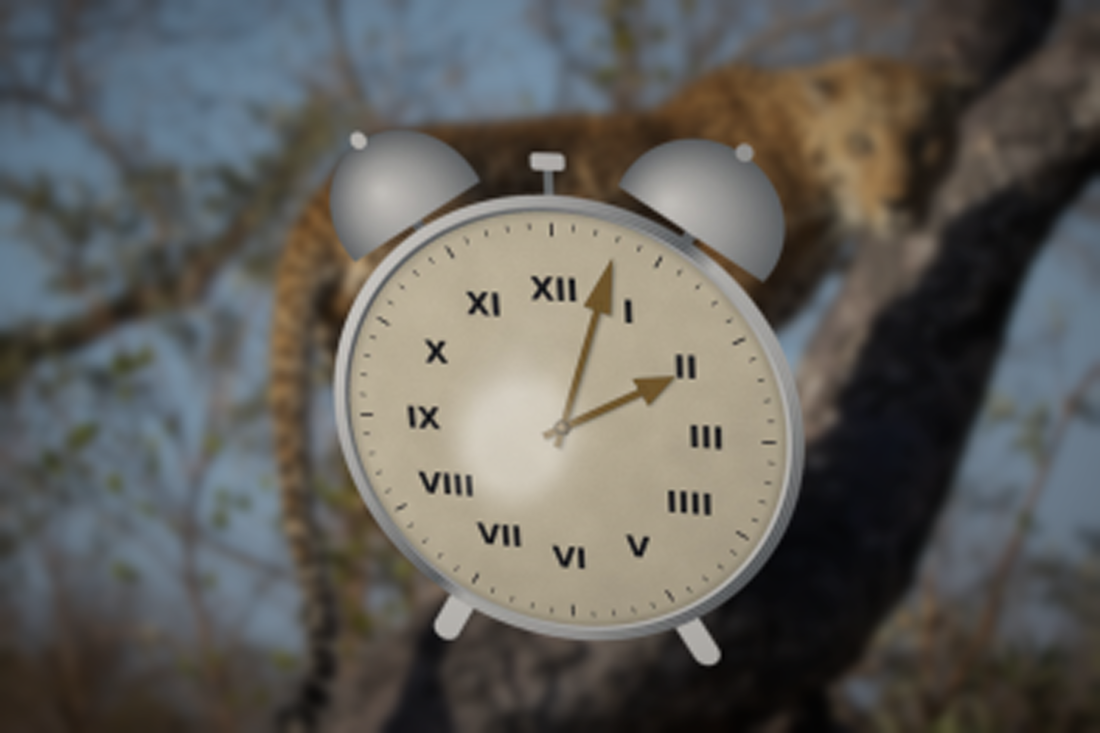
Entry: 2 h 03 min
